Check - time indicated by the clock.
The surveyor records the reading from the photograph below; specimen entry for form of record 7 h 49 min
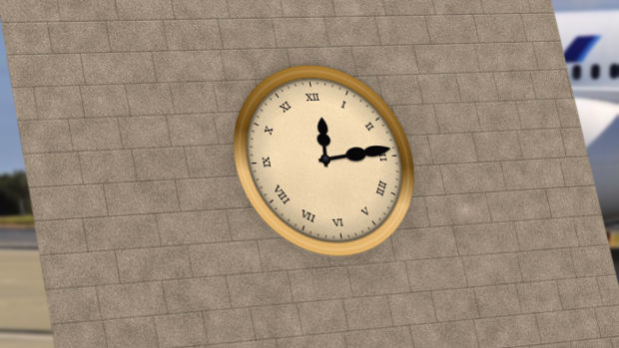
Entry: 12 h 14 min
